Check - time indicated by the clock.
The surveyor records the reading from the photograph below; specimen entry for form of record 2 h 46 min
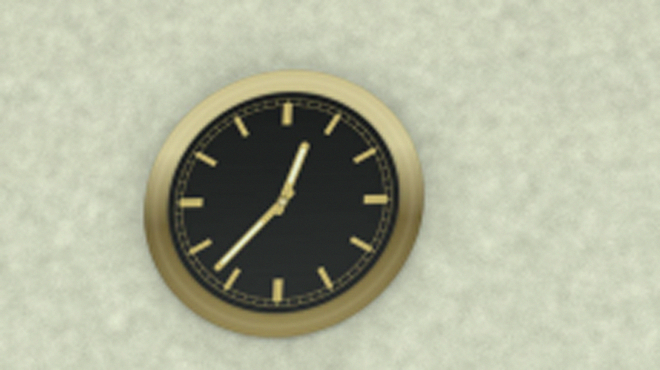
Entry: 12 h 37 min
